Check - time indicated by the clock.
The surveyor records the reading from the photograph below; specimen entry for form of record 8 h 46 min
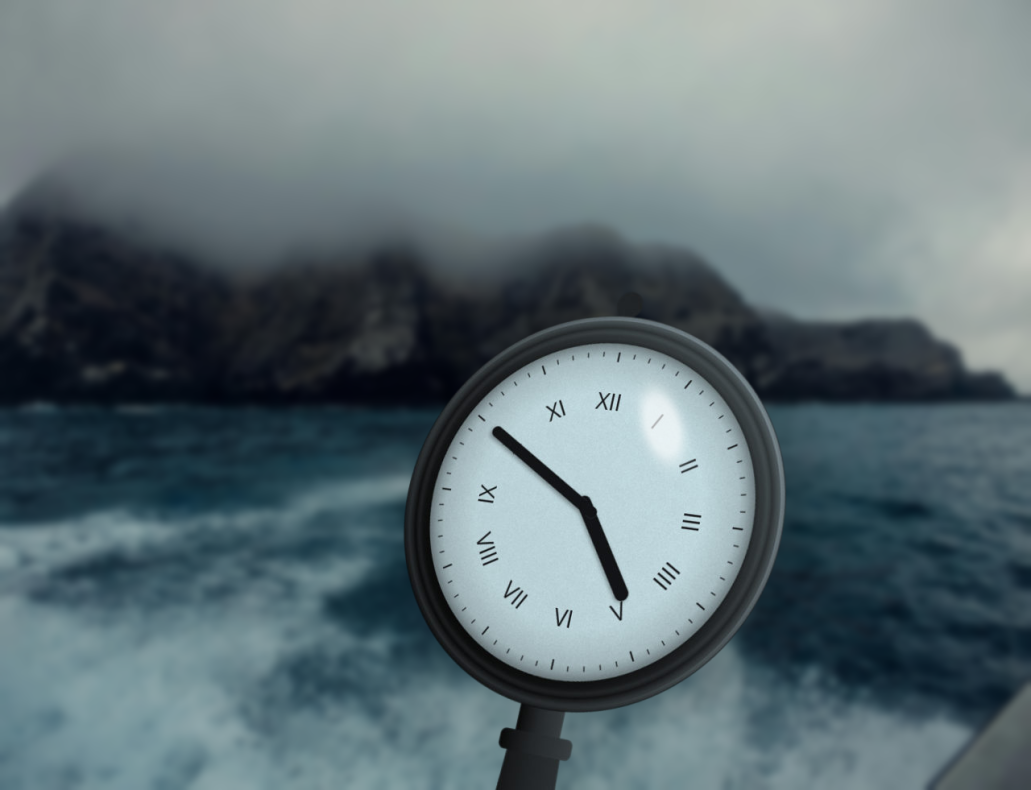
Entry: 4 h 50 min
